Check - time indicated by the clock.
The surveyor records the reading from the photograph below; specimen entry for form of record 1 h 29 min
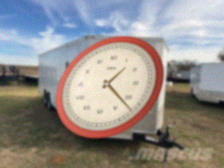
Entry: 1 h 22 min
